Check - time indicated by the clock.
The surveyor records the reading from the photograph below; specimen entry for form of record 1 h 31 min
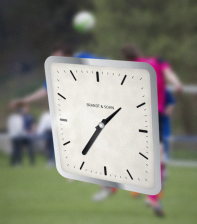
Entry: 1 h 36 min
